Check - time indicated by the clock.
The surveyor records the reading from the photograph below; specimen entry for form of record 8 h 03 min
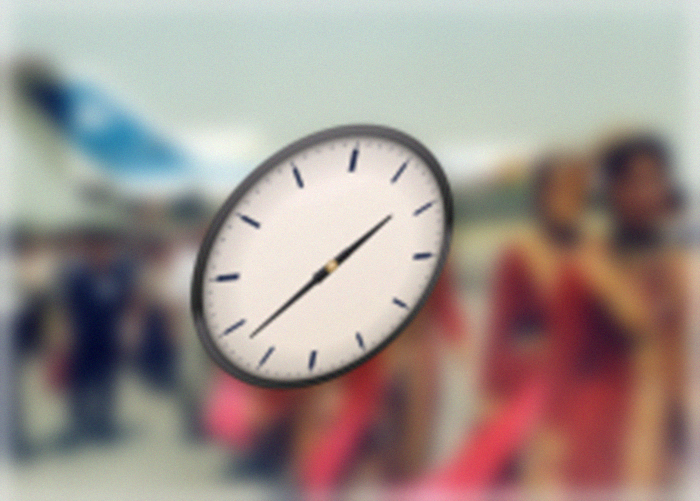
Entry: 1 h 38 min
